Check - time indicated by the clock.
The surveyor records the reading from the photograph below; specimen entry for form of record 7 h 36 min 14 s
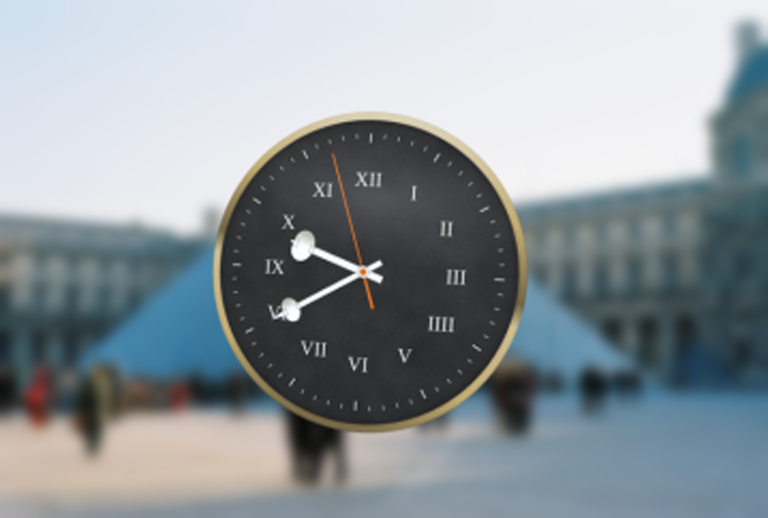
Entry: 9 h 39 min 57 s
